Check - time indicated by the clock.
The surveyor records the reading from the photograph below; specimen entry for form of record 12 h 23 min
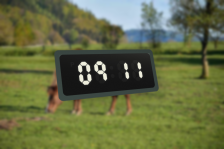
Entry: 9 h 11 min
